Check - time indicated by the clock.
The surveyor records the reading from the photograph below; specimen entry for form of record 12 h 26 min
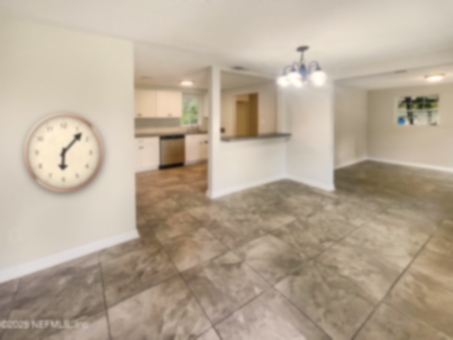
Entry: 6 h 07 min
